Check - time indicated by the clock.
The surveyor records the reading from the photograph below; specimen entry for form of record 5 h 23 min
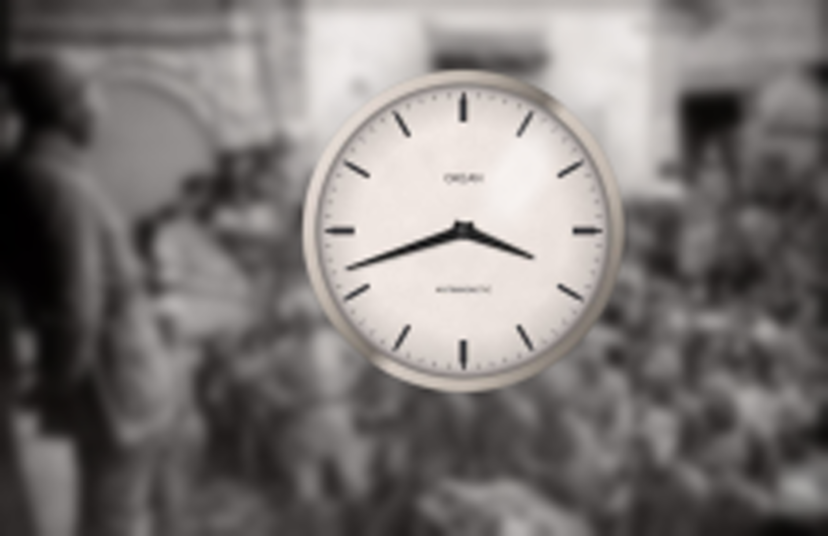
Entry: 3 h 42 min
